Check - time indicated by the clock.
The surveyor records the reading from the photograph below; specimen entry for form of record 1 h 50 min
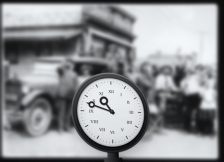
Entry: 10 h 48 min
